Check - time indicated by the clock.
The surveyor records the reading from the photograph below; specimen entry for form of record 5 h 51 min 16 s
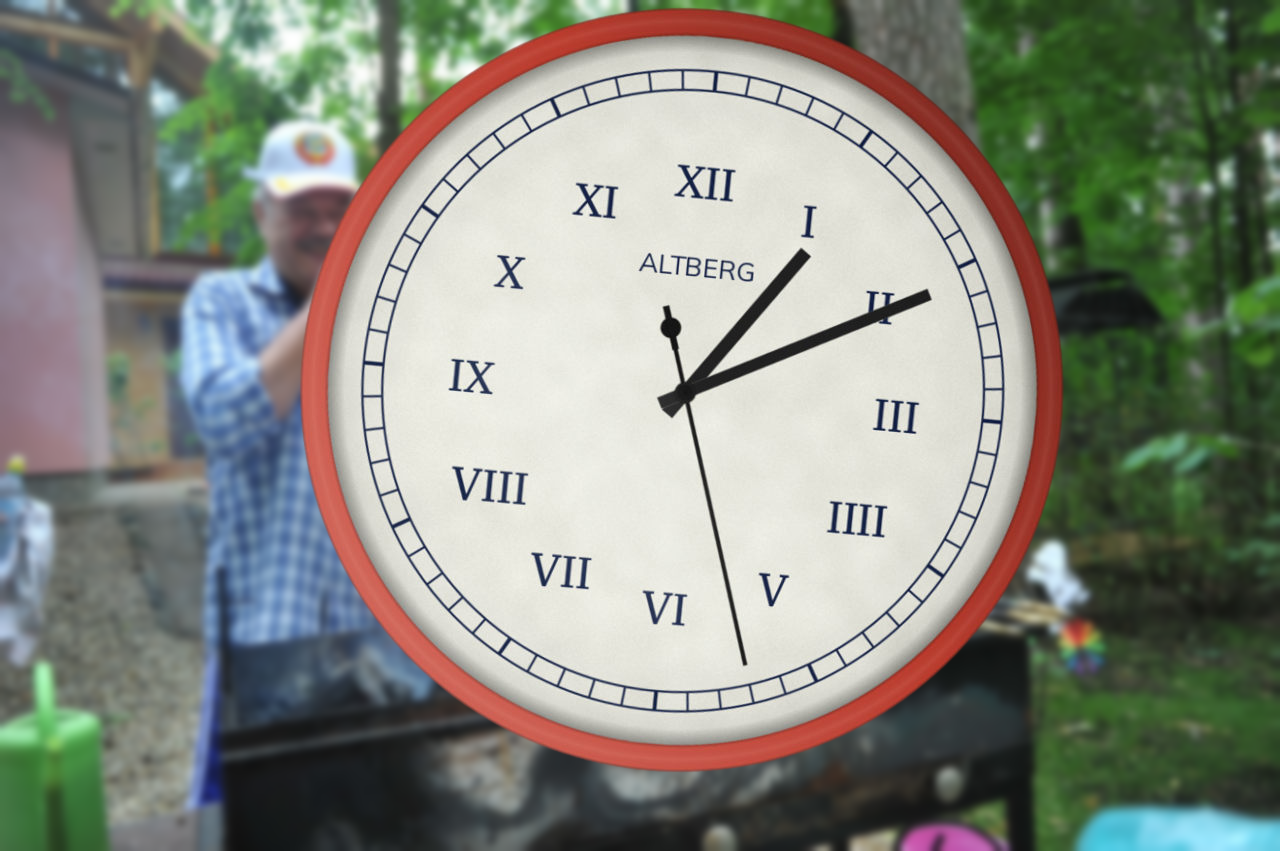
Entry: 1 h 10 min 27 s
